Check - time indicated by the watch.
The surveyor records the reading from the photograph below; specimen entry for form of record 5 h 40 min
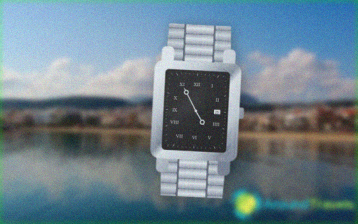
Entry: 4 h 55 min
